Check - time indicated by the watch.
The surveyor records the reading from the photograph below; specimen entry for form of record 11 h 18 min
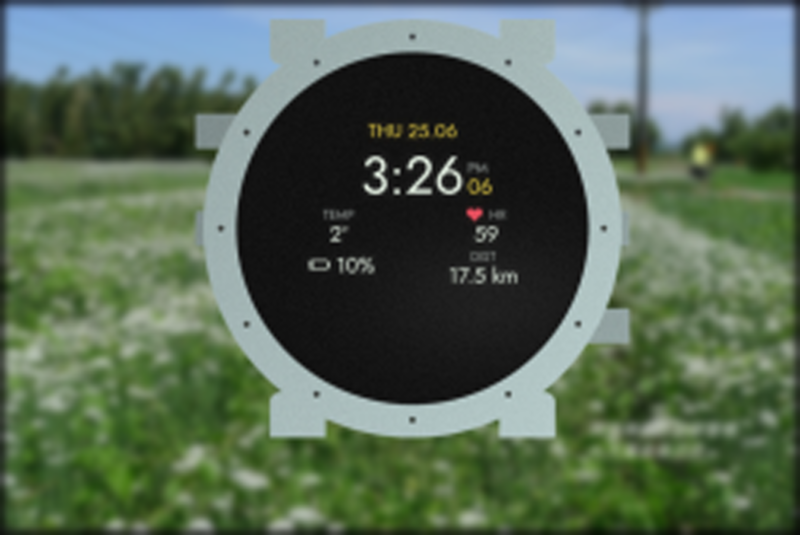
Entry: 3 h 26 min
